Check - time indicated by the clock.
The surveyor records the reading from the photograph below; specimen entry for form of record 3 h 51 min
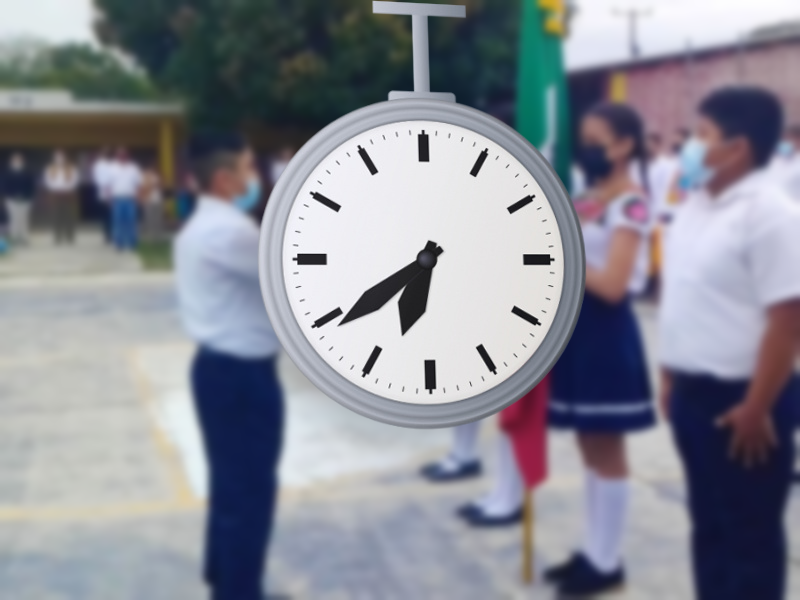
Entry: 6 h 39 min
